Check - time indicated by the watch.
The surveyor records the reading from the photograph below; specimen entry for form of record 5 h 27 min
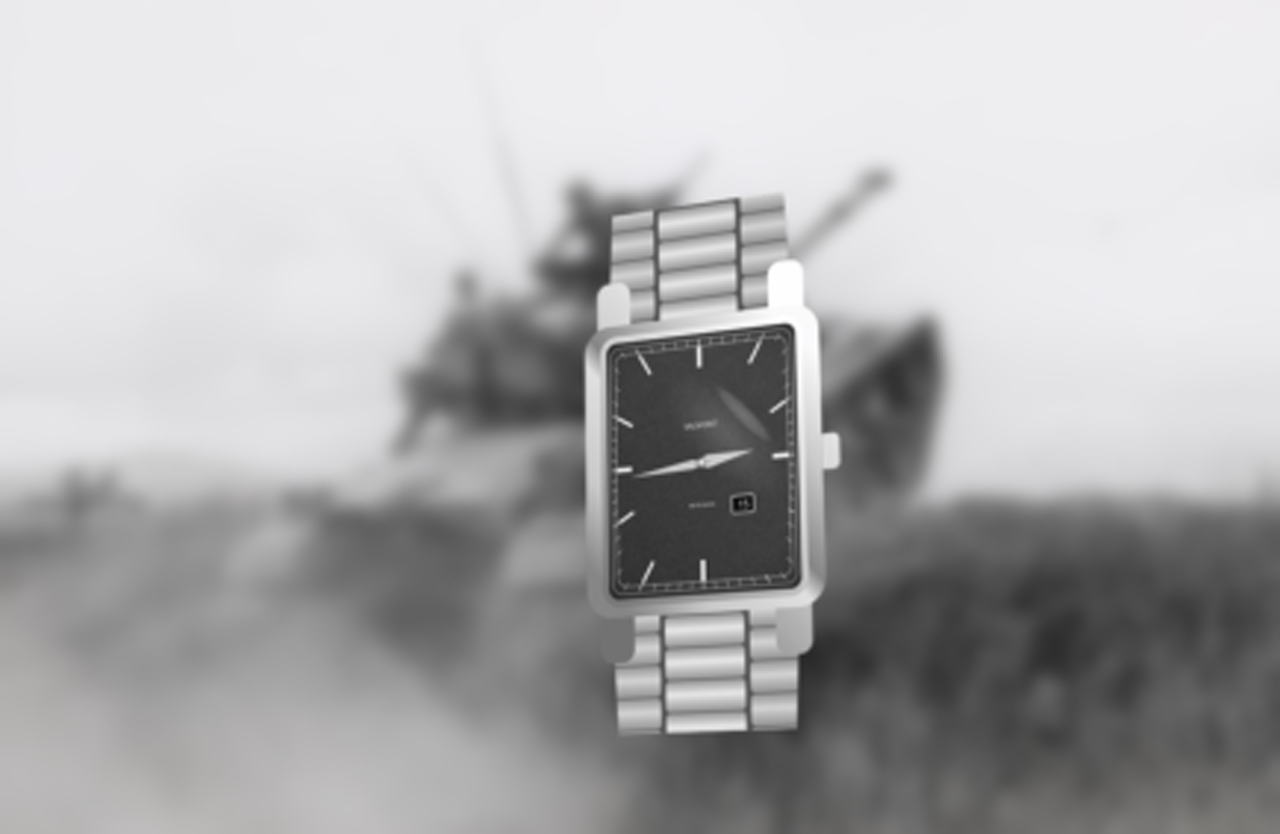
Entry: 2 h 44 min
